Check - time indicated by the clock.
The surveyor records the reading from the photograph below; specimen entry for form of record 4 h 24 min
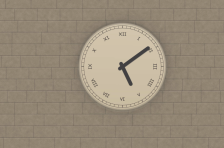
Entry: 5 h 09 min
